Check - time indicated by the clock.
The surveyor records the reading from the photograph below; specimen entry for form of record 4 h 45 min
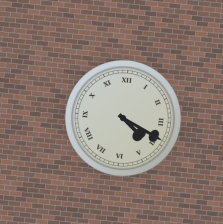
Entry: 4 h 19 min
